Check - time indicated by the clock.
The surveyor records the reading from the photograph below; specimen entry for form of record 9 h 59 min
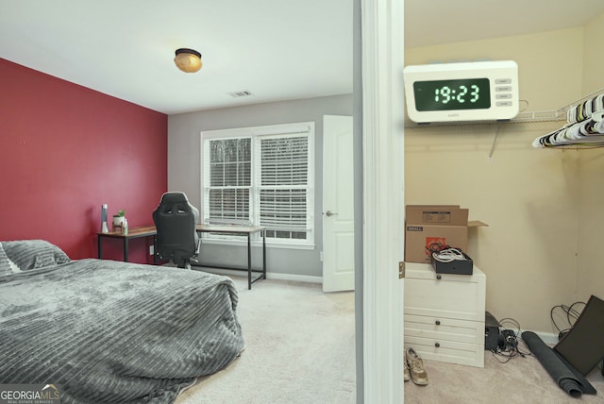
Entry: 19 h 23 min
